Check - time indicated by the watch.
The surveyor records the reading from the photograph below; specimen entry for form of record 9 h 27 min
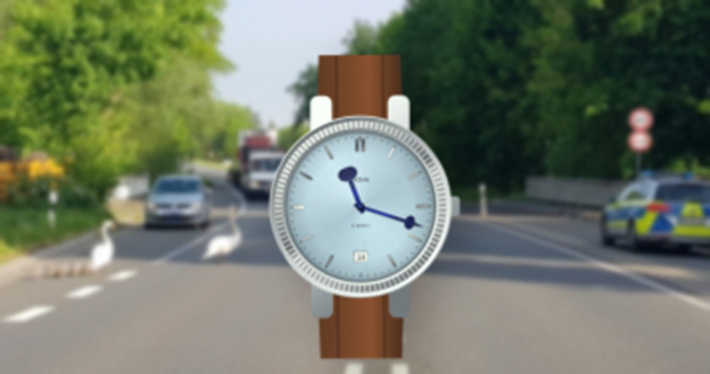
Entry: 11 h 18 min
